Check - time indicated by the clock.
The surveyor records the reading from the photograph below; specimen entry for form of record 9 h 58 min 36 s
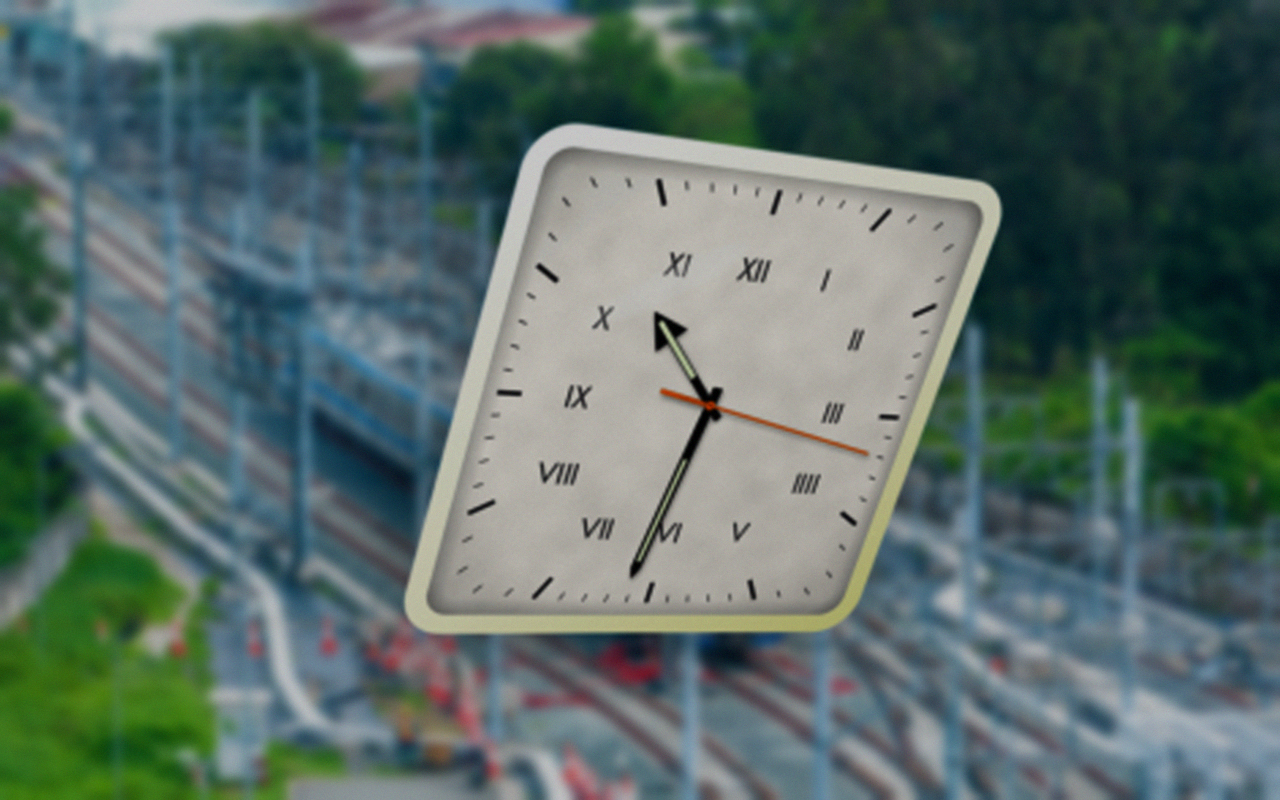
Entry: 10 h 31 min 17 s
